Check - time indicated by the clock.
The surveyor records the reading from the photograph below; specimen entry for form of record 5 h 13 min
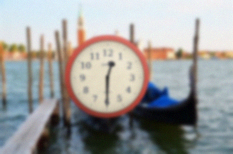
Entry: 12 h 30 min
